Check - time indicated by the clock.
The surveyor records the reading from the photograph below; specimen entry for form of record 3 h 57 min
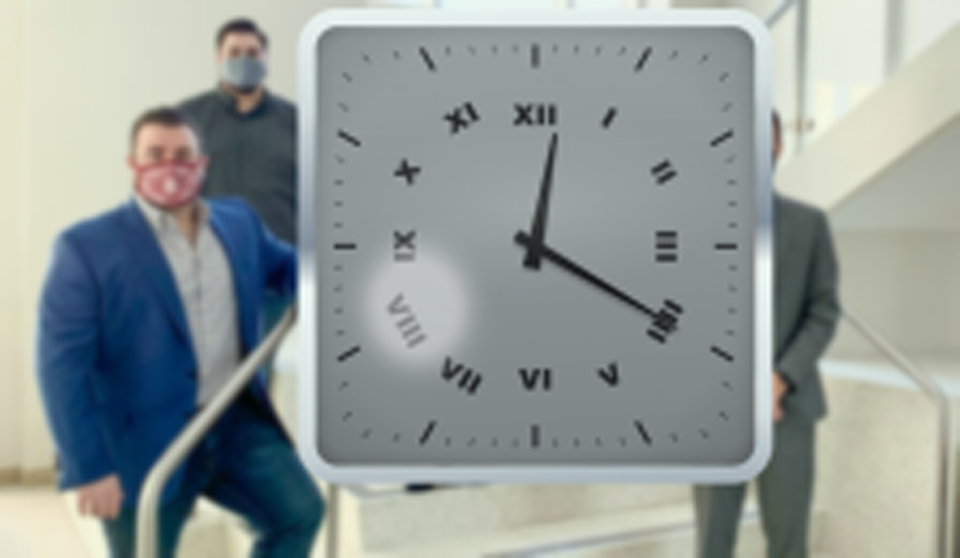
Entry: 12 h 20 min
